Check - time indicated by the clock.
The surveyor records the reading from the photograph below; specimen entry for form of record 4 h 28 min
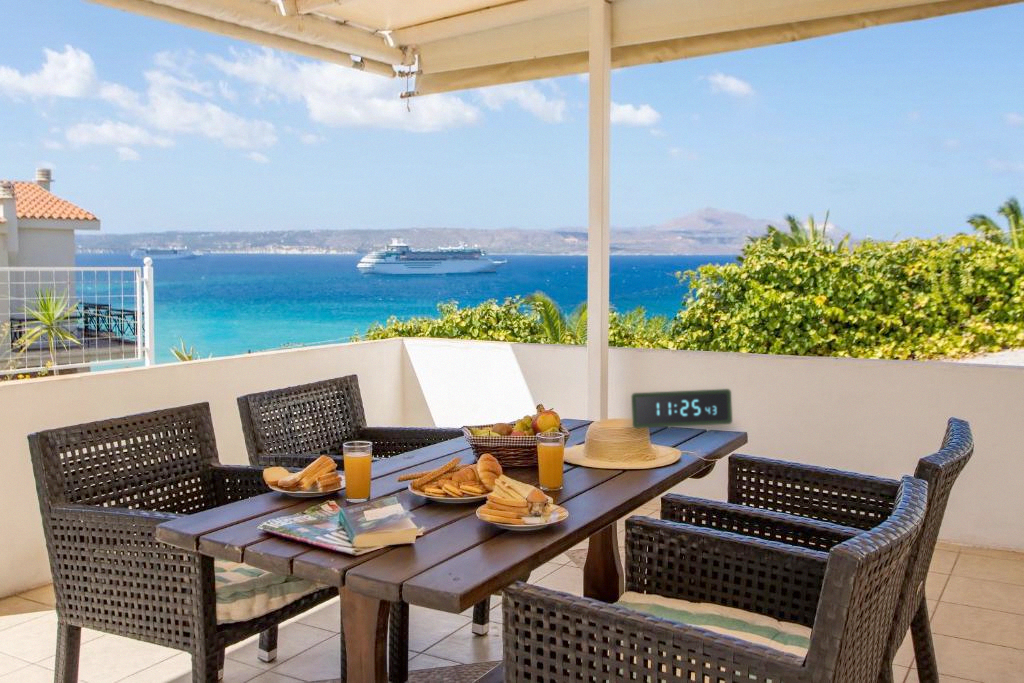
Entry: 11 h 25 min
